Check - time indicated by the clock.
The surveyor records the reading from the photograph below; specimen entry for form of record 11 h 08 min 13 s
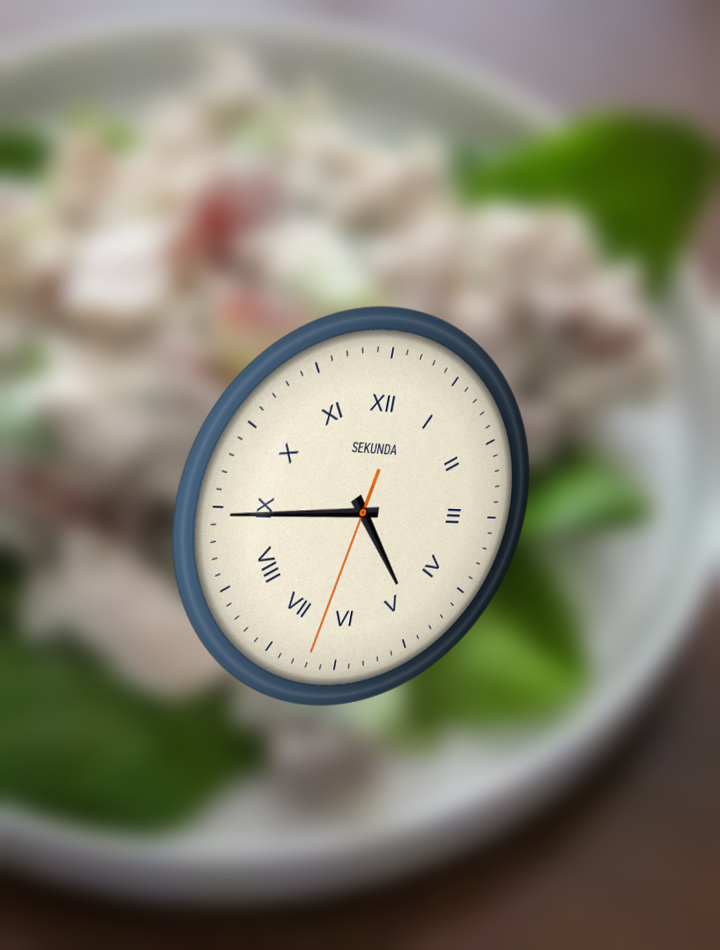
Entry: 4 h 44 min 32 s
